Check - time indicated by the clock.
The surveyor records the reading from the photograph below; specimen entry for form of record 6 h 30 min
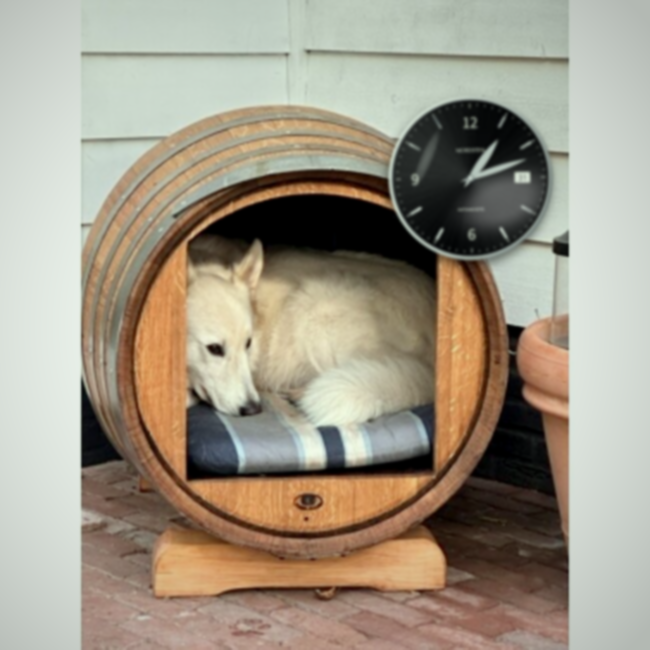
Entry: 1 h 12 min
